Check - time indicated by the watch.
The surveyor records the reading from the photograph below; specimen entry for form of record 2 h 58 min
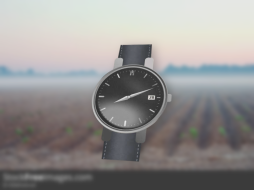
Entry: 8 h 11 min
